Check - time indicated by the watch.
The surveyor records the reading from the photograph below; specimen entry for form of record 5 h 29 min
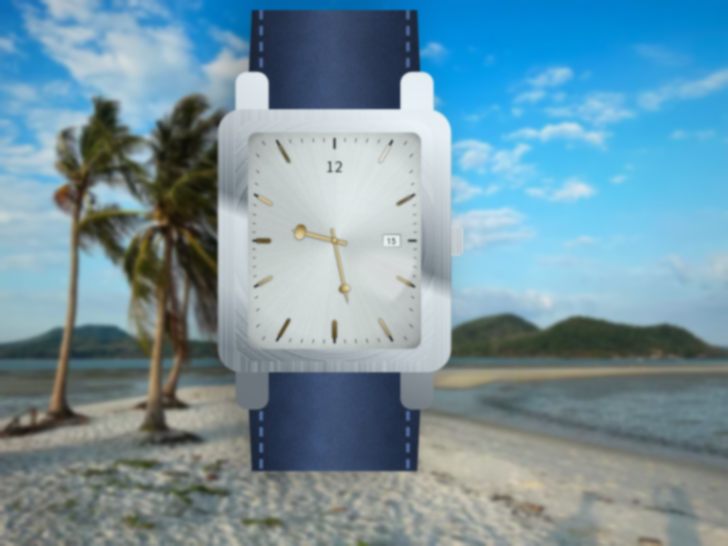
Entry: 9 h 28 min
